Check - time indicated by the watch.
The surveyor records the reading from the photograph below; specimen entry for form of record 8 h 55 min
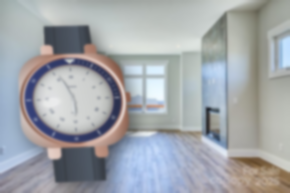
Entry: 5 h 56 min
